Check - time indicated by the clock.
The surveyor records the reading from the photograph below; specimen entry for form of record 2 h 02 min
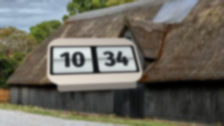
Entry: 10 h 34 min
